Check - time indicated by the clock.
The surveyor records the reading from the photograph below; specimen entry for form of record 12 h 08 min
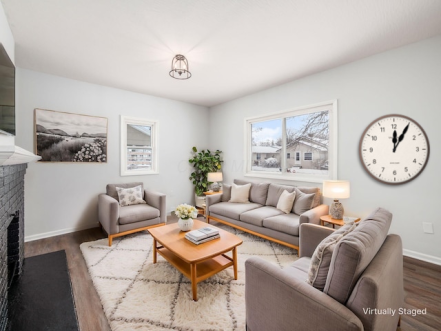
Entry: 12 h 05 min
